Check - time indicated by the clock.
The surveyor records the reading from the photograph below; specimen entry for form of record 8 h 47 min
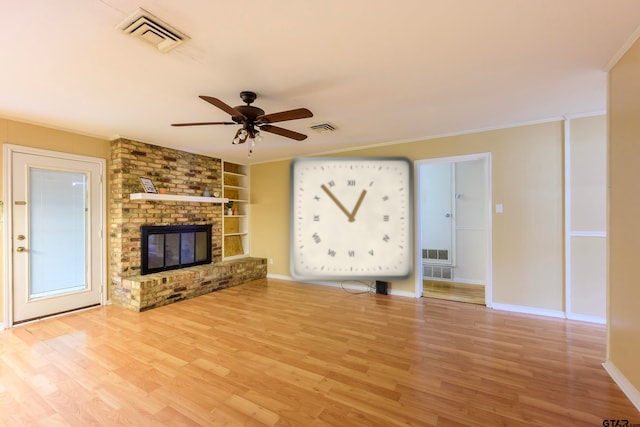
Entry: 12 h 53 min
